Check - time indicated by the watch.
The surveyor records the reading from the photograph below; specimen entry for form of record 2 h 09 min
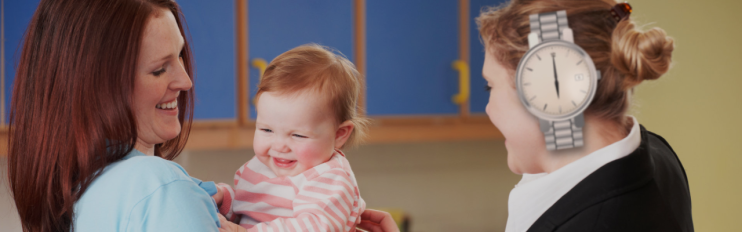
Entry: 6 h 00 min
